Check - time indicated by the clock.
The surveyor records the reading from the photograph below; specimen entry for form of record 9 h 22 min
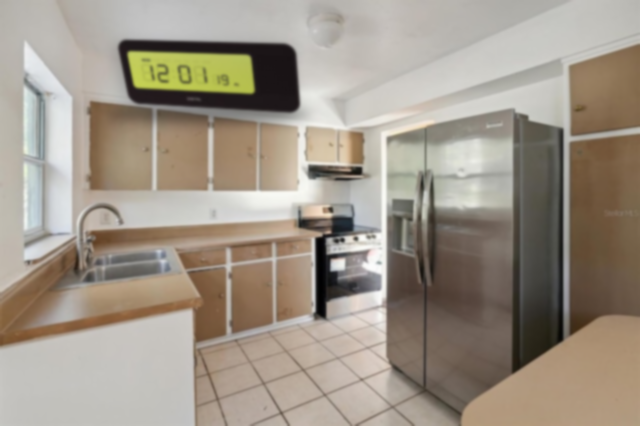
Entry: 12 h 01 min
